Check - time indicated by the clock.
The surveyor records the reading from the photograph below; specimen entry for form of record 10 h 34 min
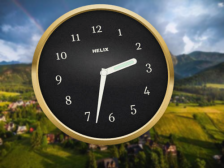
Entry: 2 h 33 min
